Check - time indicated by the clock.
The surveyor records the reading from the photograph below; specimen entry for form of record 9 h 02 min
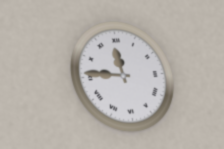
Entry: 11 h 46 min
